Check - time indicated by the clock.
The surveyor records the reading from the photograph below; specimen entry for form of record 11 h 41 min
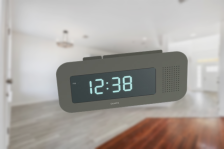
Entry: 12 h 38 min
